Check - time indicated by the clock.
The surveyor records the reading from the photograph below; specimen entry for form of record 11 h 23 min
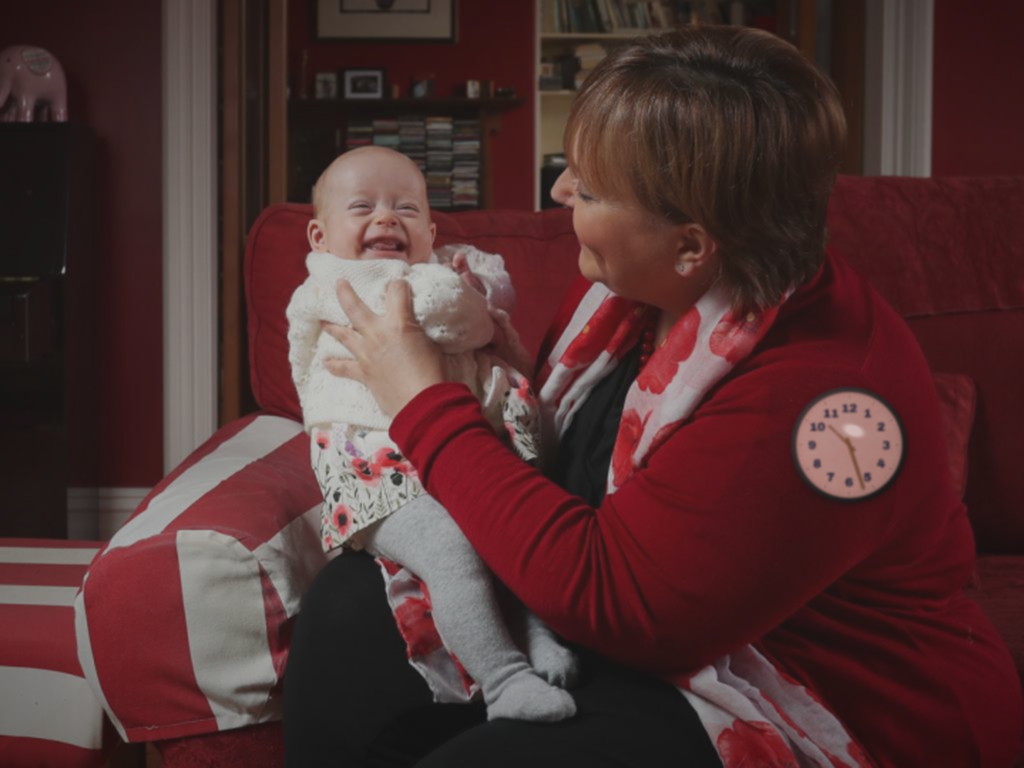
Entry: 10 h 27 min
